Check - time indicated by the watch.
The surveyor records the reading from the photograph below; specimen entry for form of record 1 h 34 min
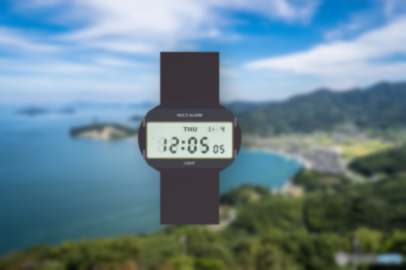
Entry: 12 h 05 min
